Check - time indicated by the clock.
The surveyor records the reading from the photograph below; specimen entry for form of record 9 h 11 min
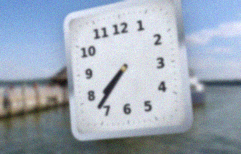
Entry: 7 h 37 min
